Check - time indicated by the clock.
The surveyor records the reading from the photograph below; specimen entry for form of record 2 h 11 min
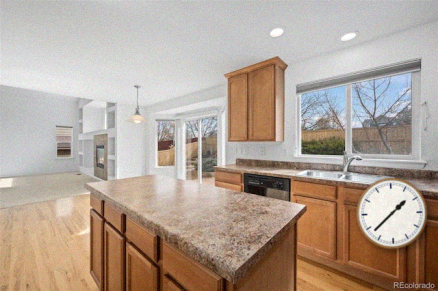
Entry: 1 h 38 min
